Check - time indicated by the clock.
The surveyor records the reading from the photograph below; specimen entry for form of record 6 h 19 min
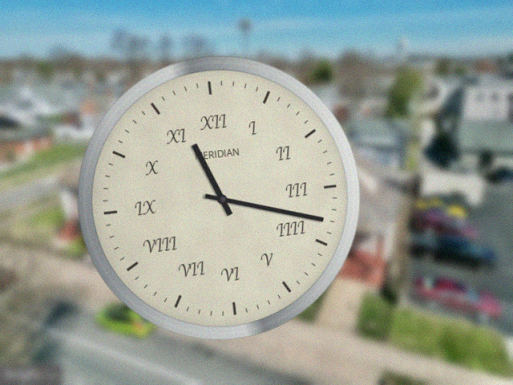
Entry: 11 h 18 min
